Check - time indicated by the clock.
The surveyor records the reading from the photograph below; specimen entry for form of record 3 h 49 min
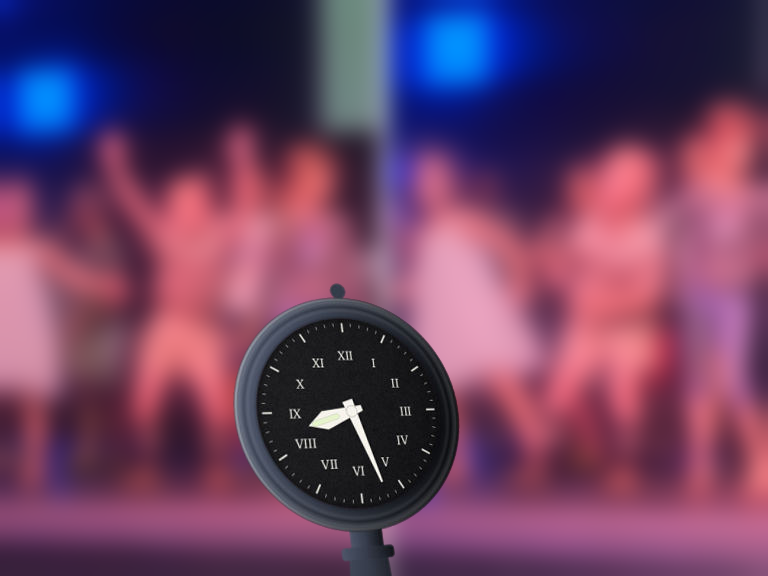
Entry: 8 h 27 min
